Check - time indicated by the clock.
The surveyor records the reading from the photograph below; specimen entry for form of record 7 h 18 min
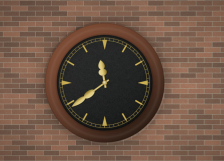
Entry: 11 h 39 min
